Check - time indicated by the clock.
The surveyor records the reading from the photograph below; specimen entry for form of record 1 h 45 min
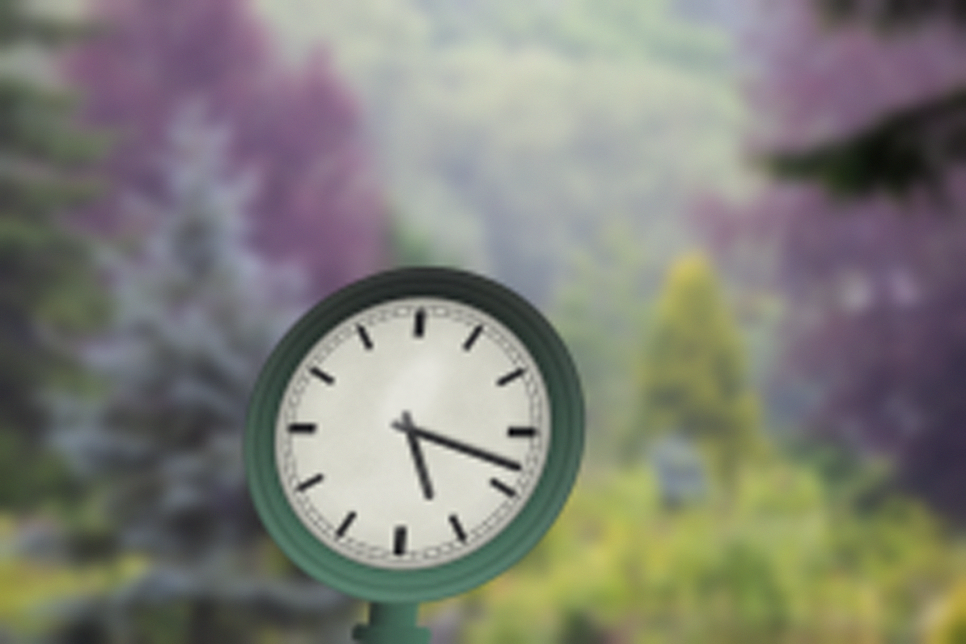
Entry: 5 h 18 min
